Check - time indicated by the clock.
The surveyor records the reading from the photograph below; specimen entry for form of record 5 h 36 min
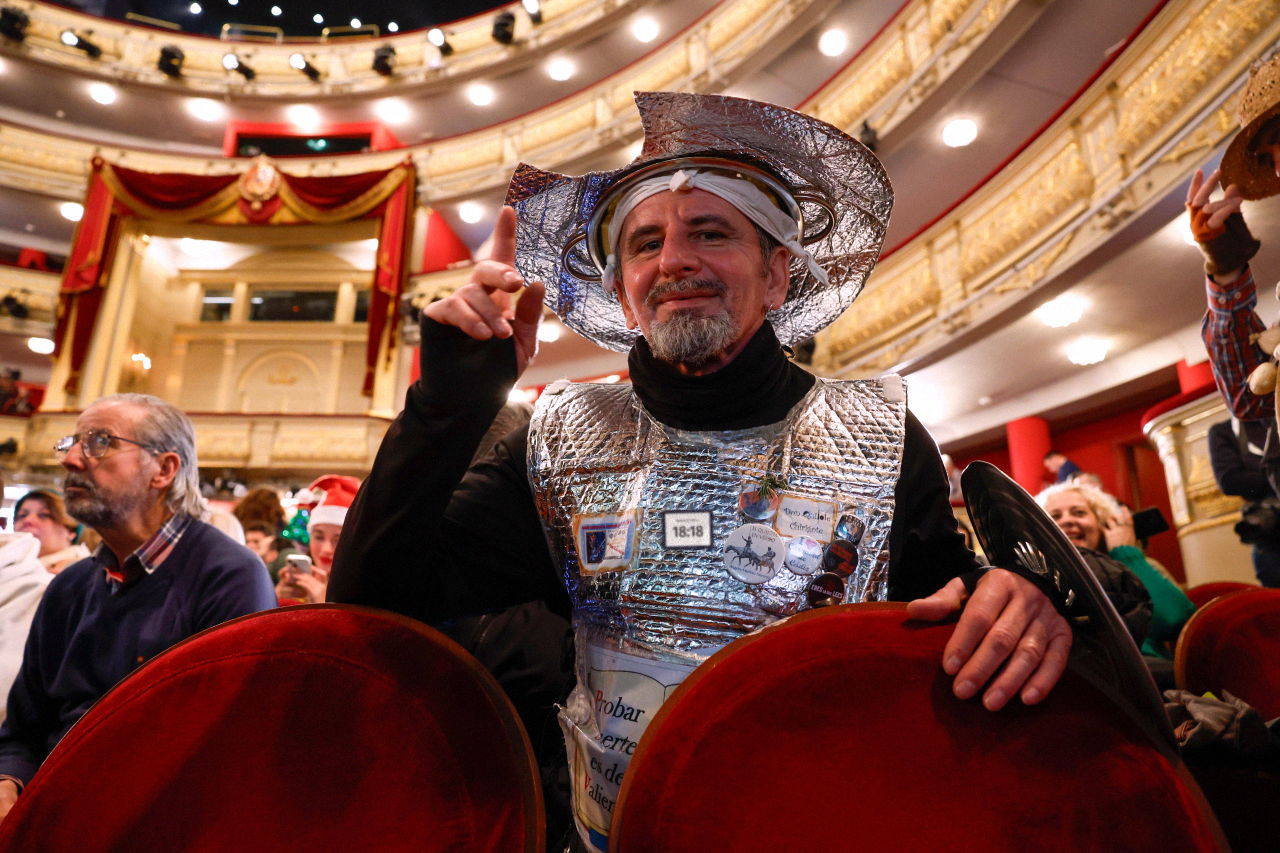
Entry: 18 h 18 min
